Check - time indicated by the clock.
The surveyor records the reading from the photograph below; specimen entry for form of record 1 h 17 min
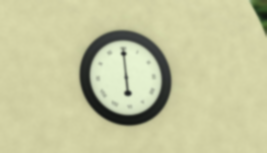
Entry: 6 h 00 min
